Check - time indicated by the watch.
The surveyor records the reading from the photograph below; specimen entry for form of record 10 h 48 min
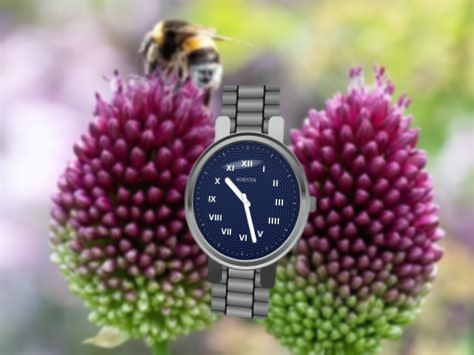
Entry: 10 h 27 min
